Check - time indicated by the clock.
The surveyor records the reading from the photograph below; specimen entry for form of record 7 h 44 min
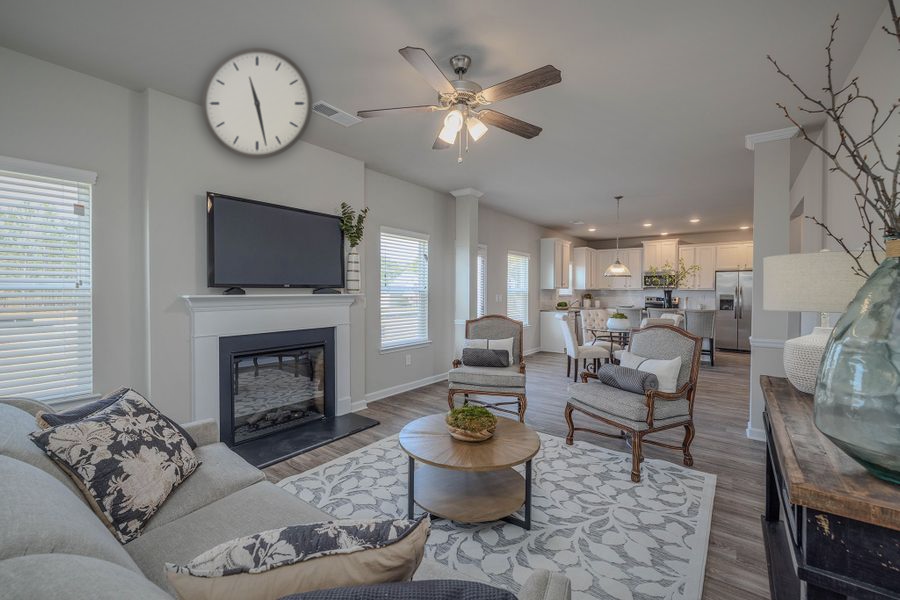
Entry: 11 h 28 min
